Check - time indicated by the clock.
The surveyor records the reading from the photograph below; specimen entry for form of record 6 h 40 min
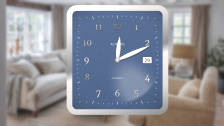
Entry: 12 h 11 min
